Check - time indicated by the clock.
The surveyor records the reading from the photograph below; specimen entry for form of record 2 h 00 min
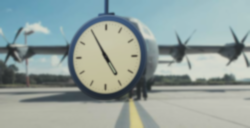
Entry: 4 h 55 min
